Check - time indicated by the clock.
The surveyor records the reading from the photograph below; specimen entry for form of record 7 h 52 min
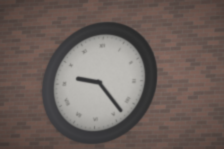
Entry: 9 h 23 min
